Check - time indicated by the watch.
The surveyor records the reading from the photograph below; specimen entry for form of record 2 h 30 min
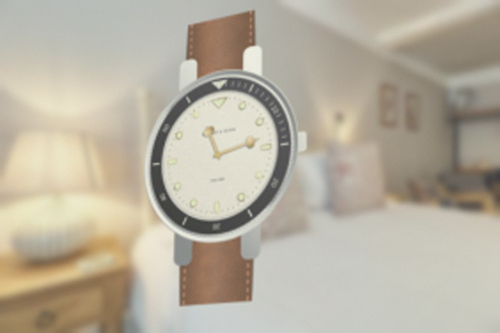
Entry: 11 h 13 min
